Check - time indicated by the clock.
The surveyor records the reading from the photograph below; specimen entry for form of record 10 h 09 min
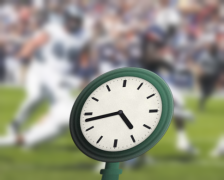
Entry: 4 h 43 min
